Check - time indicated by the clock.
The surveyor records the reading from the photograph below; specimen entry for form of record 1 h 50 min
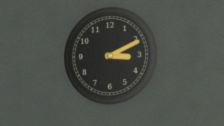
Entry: 3 h 11 min
